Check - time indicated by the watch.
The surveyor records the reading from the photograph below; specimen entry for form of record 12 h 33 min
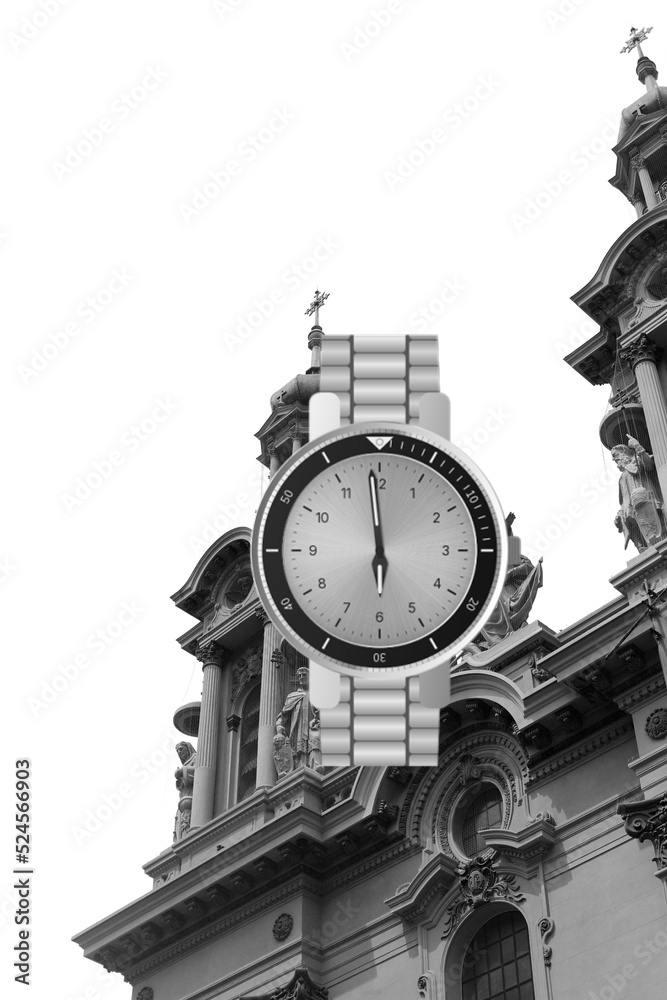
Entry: 5 h 59 min
